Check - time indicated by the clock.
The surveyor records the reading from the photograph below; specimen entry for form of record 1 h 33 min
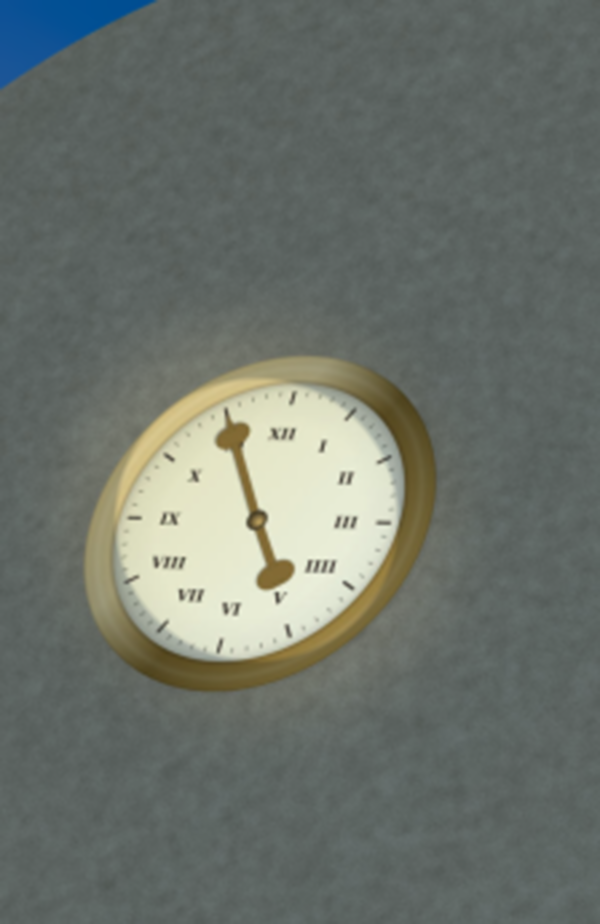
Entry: 4 h 55 min
